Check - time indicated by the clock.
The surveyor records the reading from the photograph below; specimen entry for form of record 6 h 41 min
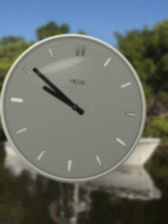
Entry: 9 h 51 min
